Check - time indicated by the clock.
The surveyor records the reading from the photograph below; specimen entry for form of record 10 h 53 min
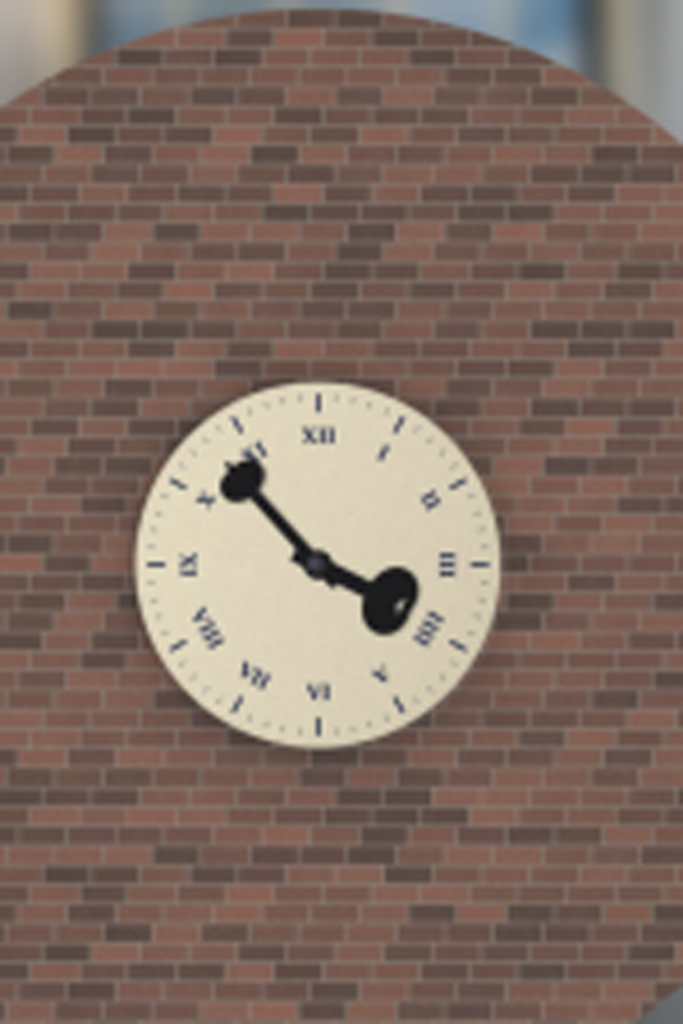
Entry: 3 h 53 min
